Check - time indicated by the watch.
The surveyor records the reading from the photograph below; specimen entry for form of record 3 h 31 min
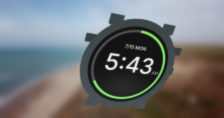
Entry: 5 h 43 min
